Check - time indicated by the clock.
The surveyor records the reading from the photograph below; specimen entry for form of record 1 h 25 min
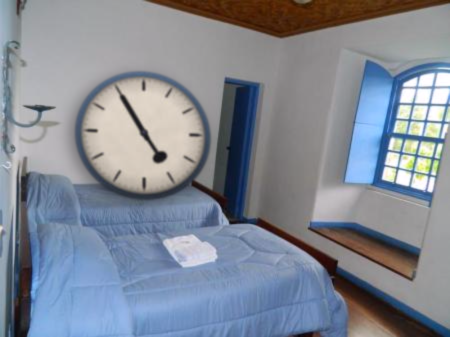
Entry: 4 h 55 min
